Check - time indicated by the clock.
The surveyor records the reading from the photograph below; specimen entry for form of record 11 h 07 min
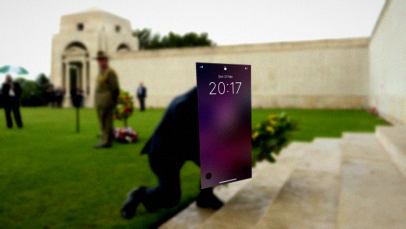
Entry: 20 h 17 min
